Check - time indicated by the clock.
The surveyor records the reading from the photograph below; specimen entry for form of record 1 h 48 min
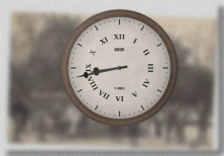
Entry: 8 h 43 min
